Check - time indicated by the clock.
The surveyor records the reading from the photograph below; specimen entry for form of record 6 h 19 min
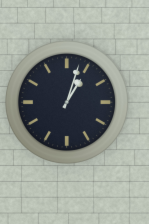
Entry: 1 h 03 min
